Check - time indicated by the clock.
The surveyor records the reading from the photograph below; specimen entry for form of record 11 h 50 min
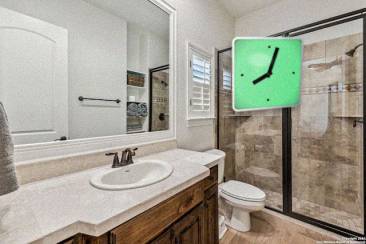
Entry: 8 h 03 min
